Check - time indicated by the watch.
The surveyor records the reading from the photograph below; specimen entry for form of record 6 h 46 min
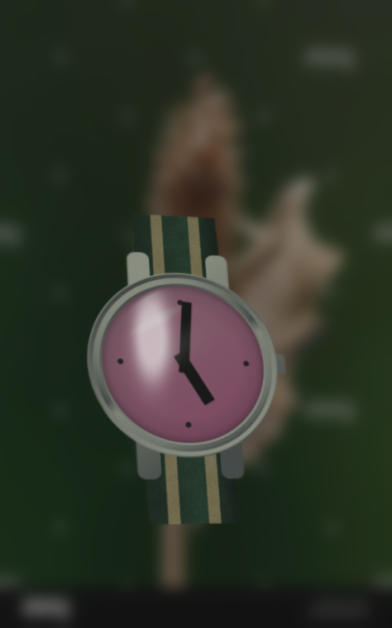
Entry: 5 h 01 min
